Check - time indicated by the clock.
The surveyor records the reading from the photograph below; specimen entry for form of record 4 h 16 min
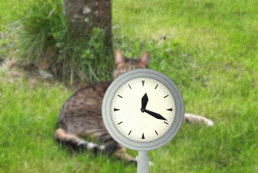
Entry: 12 h 19 min
